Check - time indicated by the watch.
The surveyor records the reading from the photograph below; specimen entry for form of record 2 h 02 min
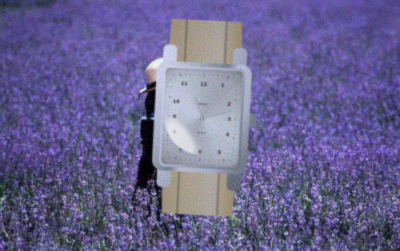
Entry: 11 h 12 min
